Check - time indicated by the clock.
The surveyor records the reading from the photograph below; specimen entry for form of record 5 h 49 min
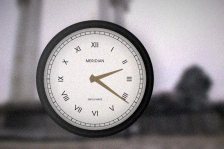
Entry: 2 h 21 min
